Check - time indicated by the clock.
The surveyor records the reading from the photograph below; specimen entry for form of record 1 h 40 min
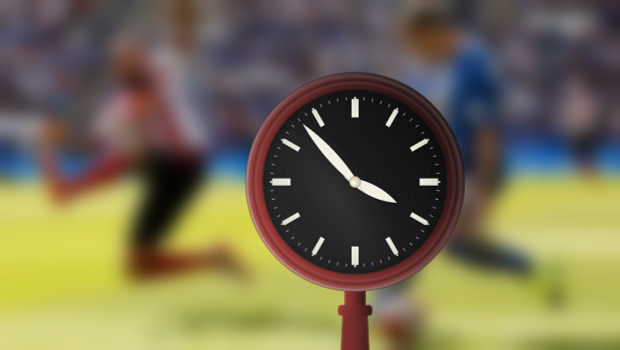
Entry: 3 h 53 min
